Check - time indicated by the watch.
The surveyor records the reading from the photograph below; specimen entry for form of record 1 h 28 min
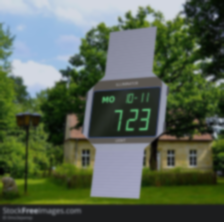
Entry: 7 h 23 min
